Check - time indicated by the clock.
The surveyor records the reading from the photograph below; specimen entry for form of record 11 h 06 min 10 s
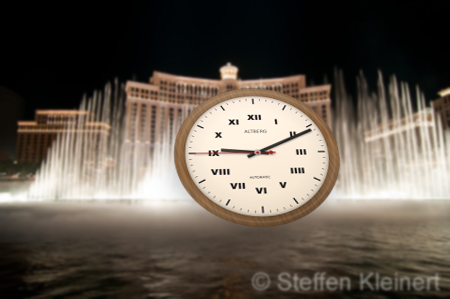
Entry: 9 h 10 min 45 s
